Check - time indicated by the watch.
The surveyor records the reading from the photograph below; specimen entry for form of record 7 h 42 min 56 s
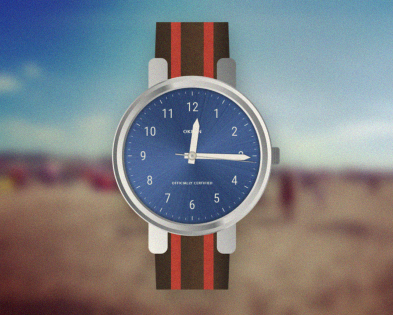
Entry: 12 h 15 min 16 s
